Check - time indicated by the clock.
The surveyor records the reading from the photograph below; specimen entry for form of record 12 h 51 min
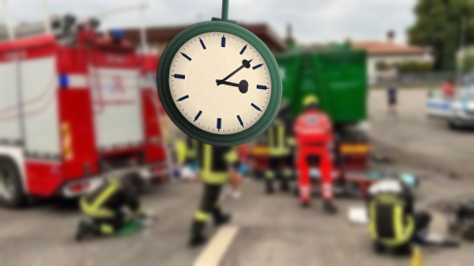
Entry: 3 h 08 min
